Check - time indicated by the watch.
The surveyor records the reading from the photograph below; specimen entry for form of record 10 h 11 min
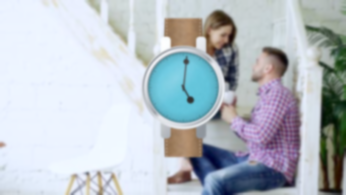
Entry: 5 h 01 min
